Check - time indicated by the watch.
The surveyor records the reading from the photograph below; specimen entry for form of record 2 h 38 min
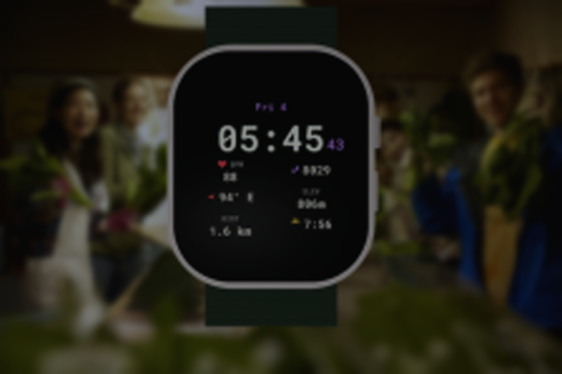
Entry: 5 h 45 min
